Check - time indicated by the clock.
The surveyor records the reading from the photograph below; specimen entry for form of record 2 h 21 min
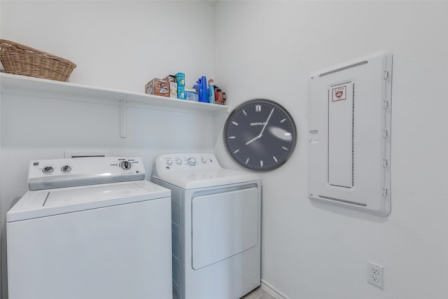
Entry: 8 h 05 min
